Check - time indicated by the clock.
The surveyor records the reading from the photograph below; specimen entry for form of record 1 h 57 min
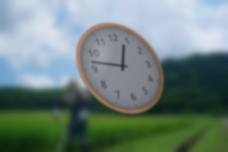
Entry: 12 h 47 min
